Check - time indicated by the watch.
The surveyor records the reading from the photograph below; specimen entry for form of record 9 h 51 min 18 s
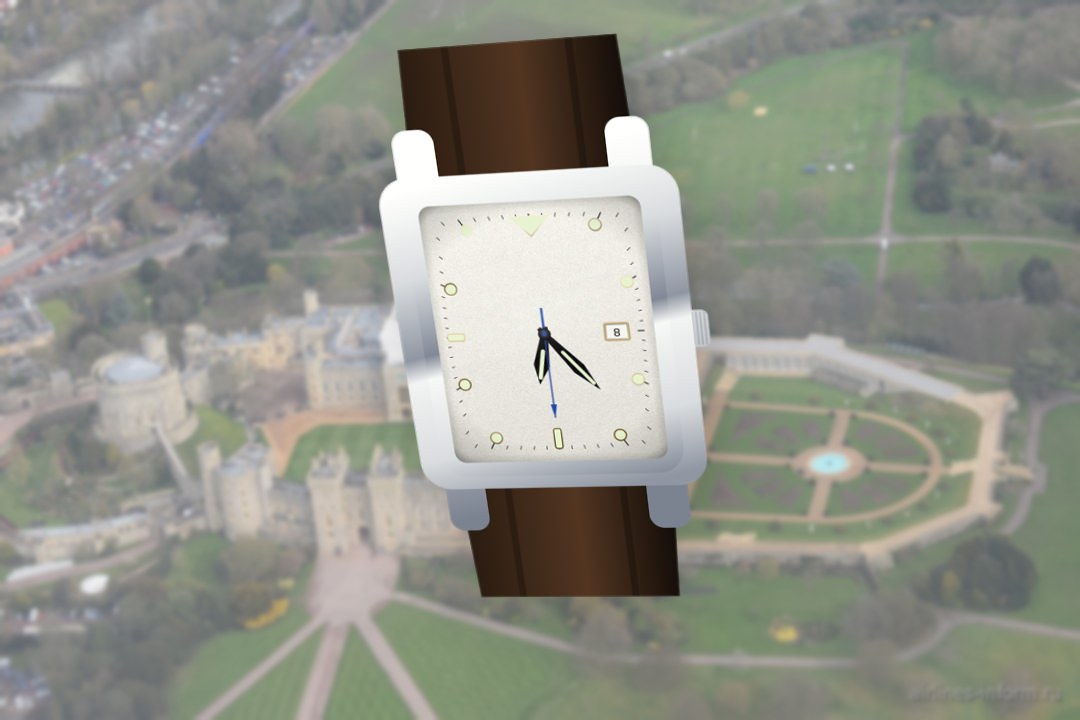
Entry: 6 h 23 min 30 s
